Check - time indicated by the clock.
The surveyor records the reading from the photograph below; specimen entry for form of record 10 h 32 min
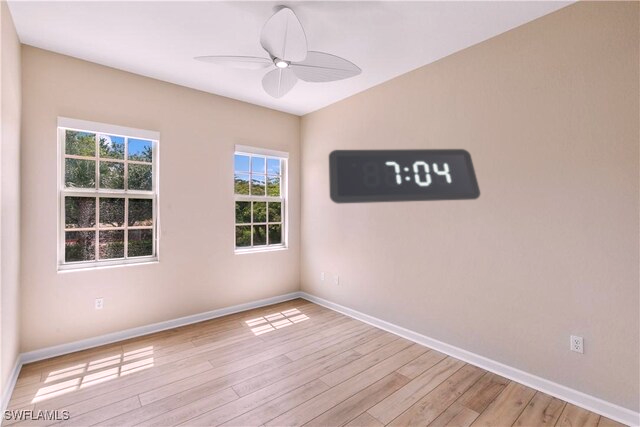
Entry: 7 h 04 min
